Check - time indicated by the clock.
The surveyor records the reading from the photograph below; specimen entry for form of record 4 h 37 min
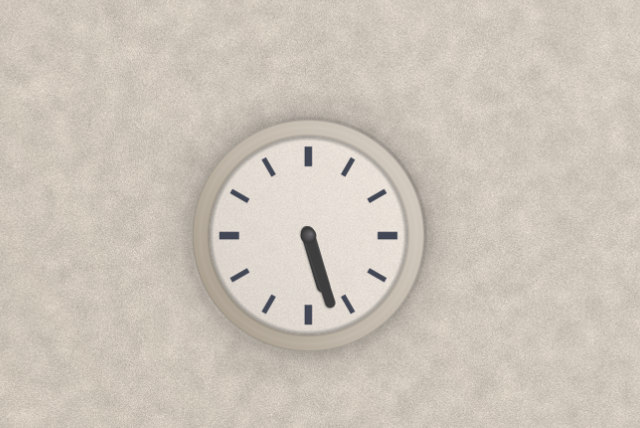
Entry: 5 h 27 min
